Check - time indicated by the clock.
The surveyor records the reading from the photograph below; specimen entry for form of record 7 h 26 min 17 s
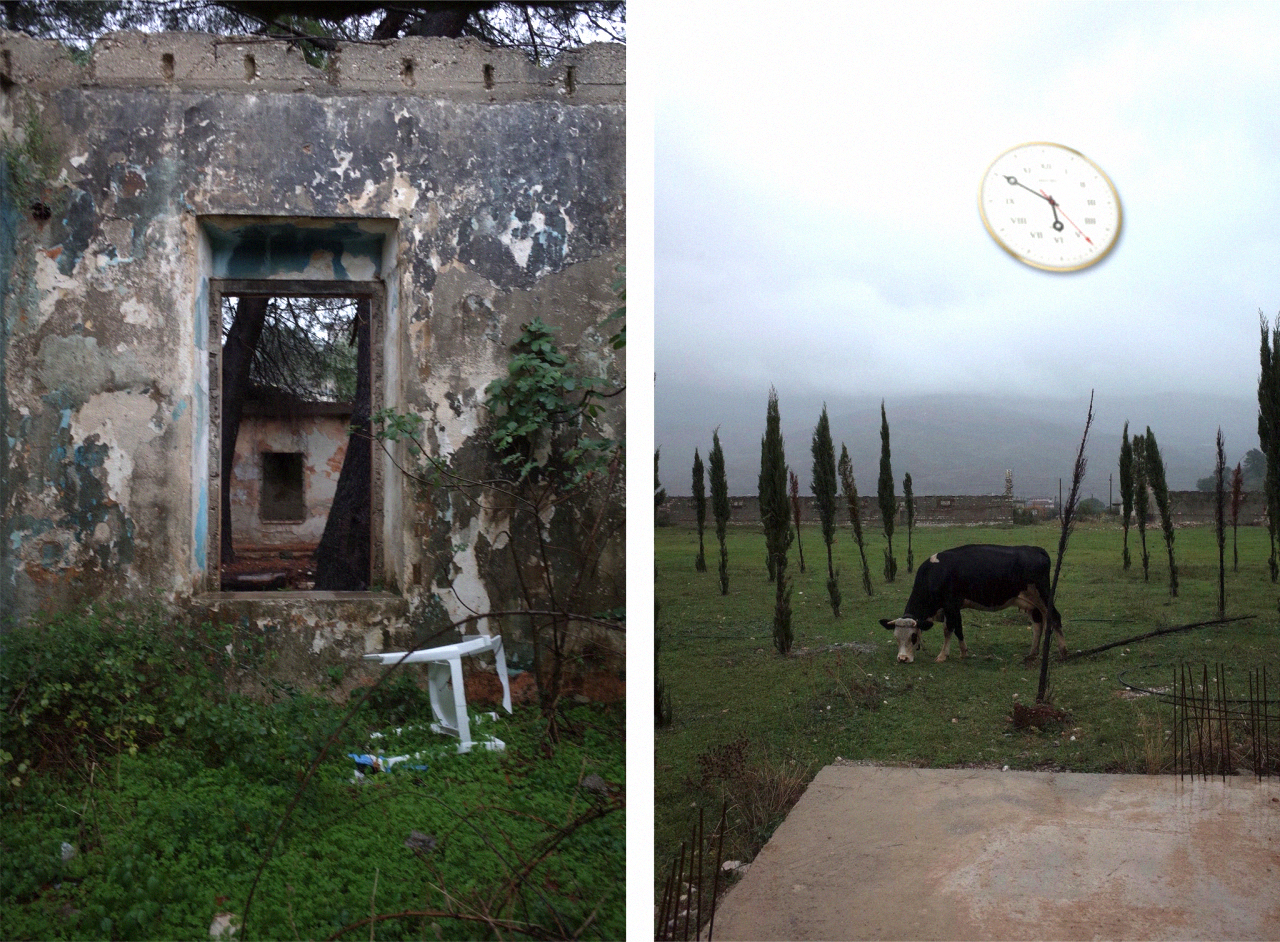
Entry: 5 h 50 min 24 s
